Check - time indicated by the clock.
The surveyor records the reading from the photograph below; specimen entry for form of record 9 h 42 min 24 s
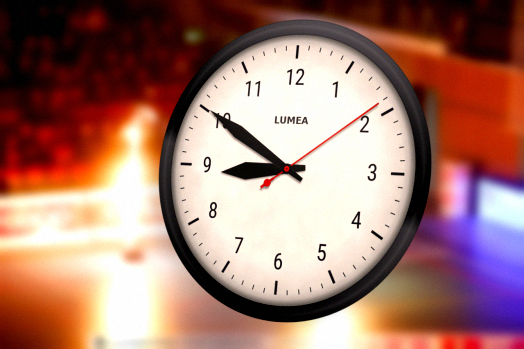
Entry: 8 h 50 min 09 s
